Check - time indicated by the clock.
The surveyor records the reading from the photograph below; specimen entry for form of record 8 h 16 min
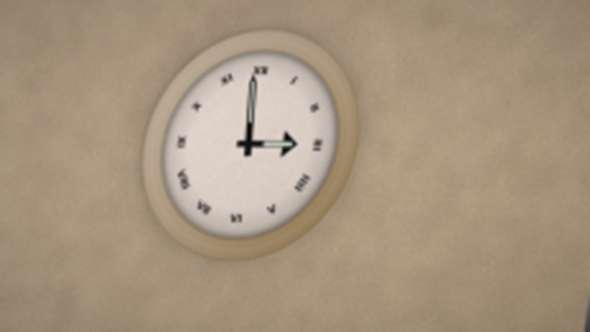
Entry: 2 h 59 min
